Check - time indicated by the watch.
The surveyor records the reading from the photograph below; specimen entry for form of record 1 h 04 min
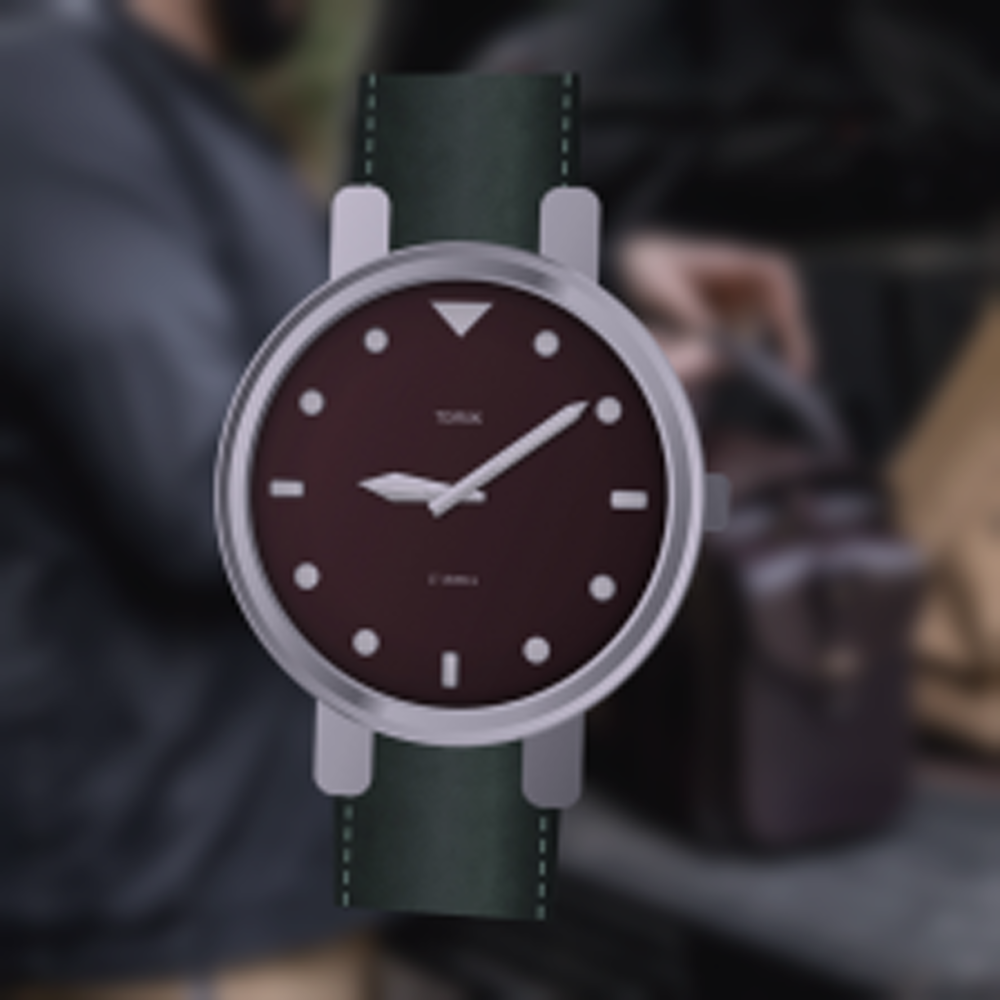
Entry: 9 h 09 min
